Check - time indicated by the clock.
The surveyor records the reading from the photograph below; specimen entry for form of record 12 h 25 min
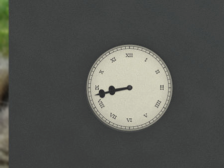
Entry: 8 h 43 min
